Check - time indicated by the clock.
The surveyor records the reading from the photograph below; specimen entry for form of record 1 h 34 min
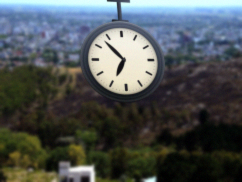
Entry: 6 h 53 min
